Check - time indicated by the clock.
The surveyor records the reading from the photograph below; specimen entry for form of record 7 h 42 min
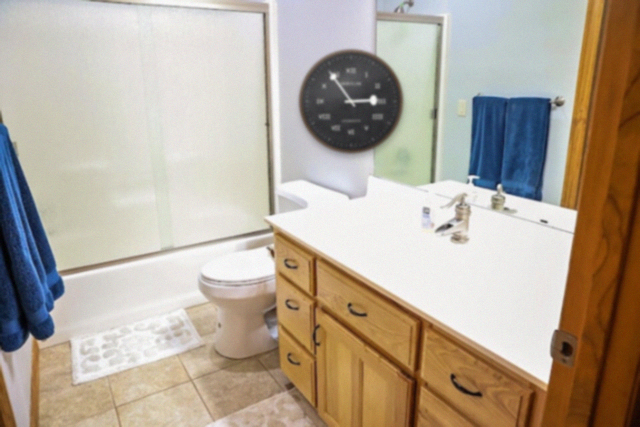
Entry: 2 h 54 min
